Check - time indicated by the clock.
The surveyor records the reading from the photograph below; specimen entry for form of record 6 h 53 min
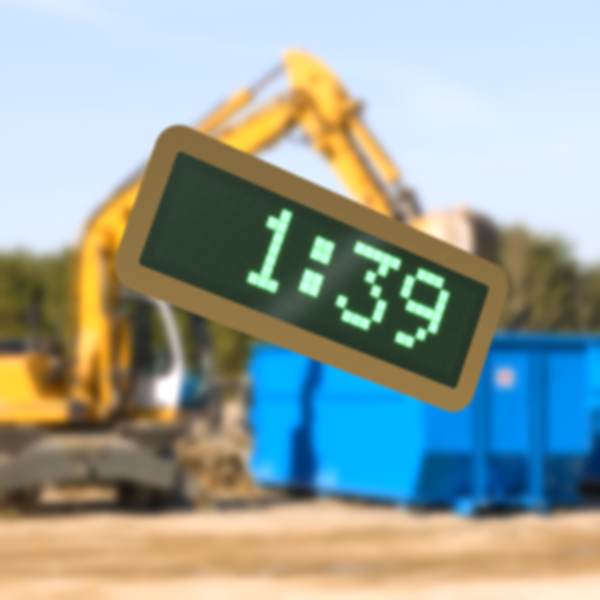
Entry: 1 h 39 min
